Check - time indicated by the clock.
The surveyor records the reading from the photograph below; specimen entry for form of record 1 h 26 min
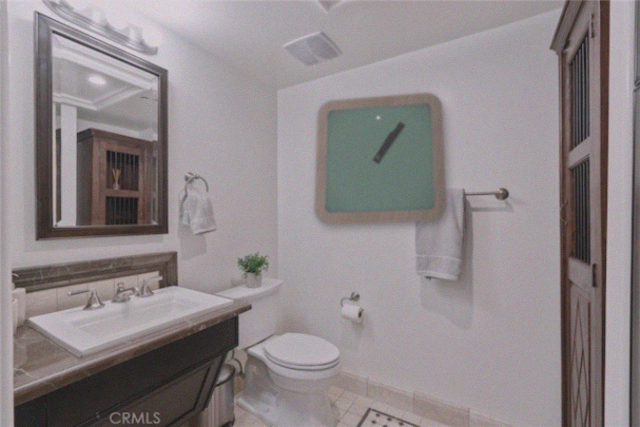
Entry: 1 h 06 min
